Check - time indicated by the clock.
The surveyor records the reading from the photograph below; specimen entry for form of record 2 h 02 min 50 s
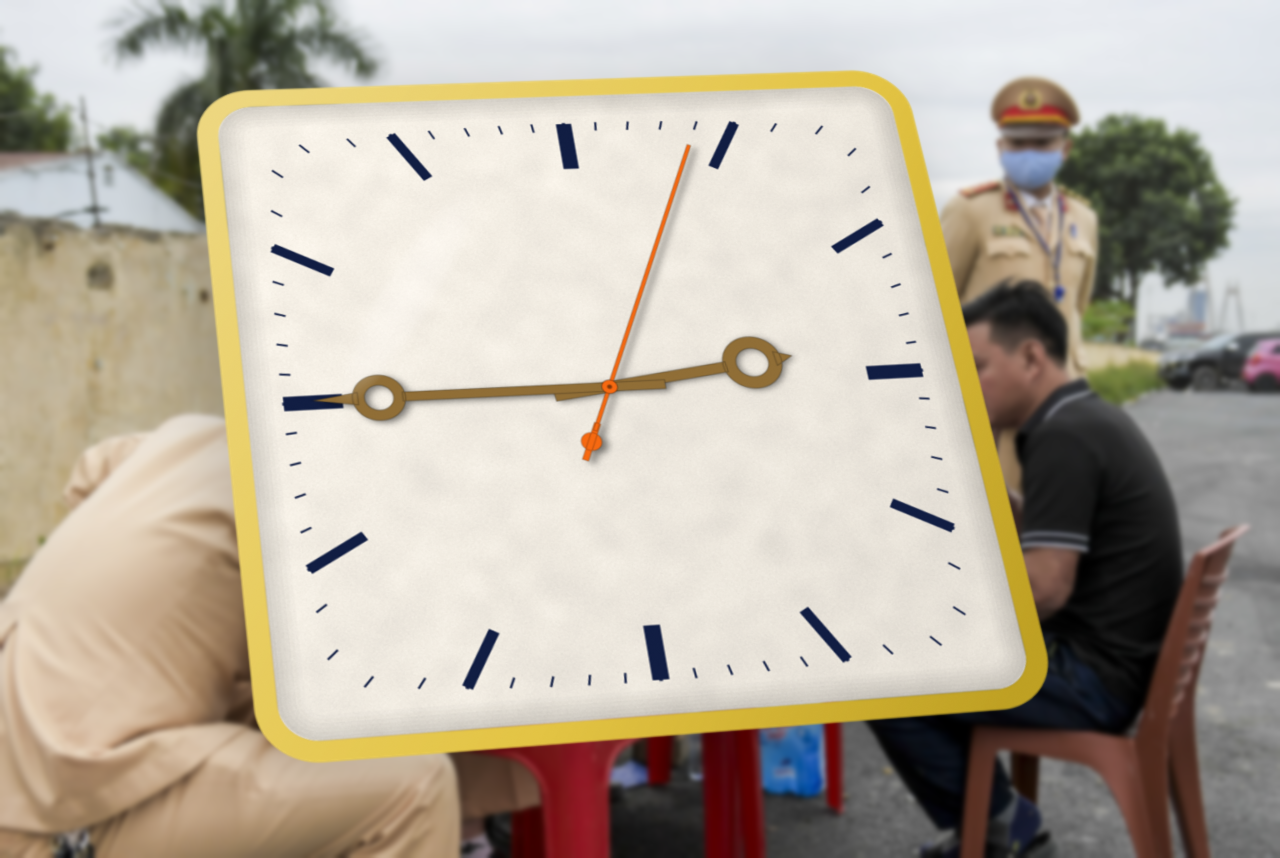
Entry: 2 h 45 min 04 s
